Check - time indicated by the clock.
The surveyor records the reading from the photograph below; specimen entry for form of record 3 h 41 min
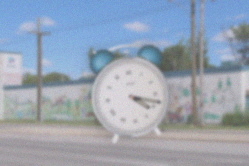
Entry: 4 h 18 min
